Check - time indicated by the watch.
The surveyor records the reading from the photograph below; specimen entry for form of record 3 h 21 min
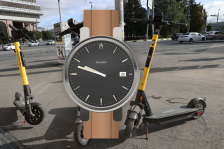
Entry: 9 h 48 min
